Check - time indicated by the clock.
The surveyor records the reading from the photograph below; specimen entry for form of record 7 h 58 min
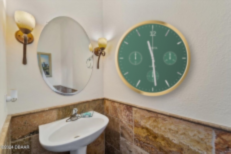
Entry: 11 h 29 min
